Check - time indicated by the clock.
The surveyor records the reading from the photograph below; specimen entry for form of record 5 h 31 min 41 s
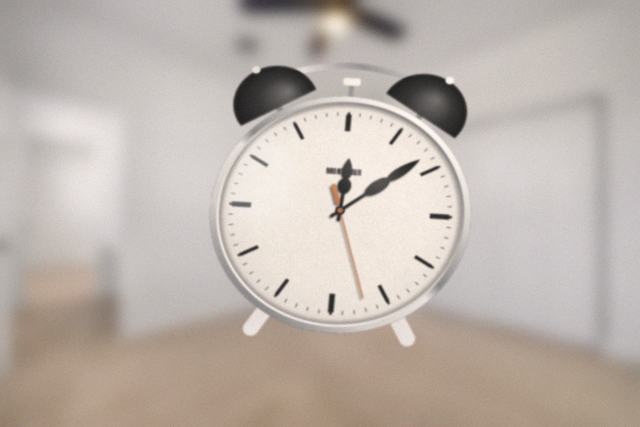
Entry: 12 h 08 min 27 s
